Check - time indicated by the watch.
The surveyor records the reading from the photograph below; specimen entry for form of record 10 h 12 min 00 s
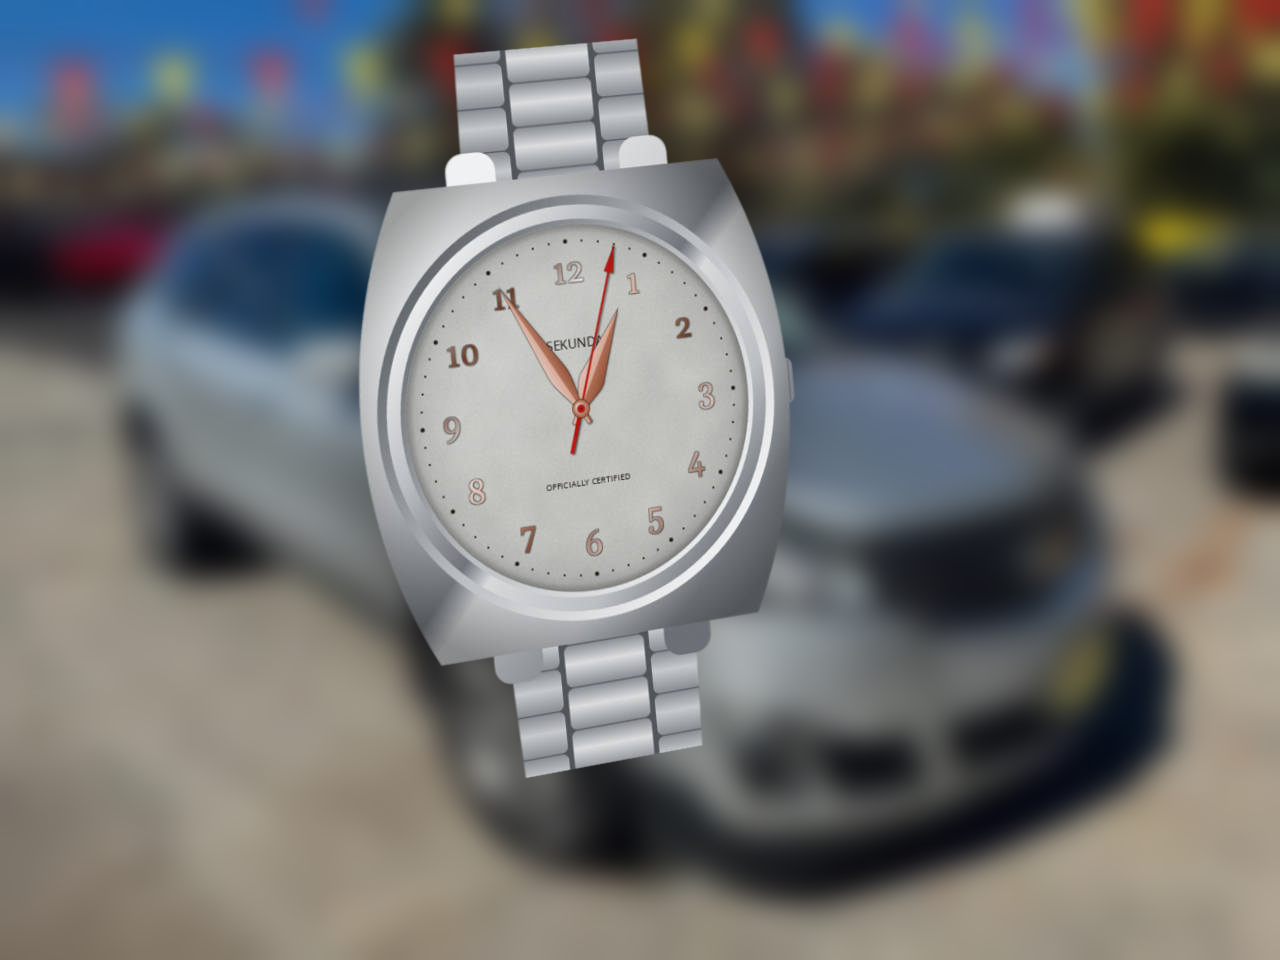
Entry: 12 h 55 min 03 s
